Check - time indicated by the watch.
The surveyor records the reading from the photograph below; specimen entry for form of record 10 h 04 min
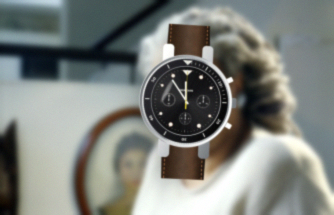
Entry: 11 h 54 min
